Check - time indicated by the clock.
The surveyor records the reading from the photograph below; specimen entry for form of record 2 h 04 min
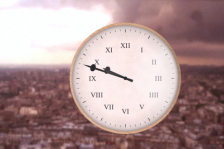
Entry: 9 h 48 min
